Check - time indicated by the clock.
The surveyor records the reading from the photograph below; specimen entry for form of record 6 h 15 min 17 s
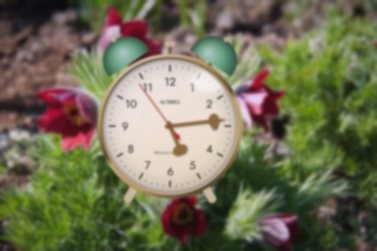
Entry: 5 h 13 min 54 s
